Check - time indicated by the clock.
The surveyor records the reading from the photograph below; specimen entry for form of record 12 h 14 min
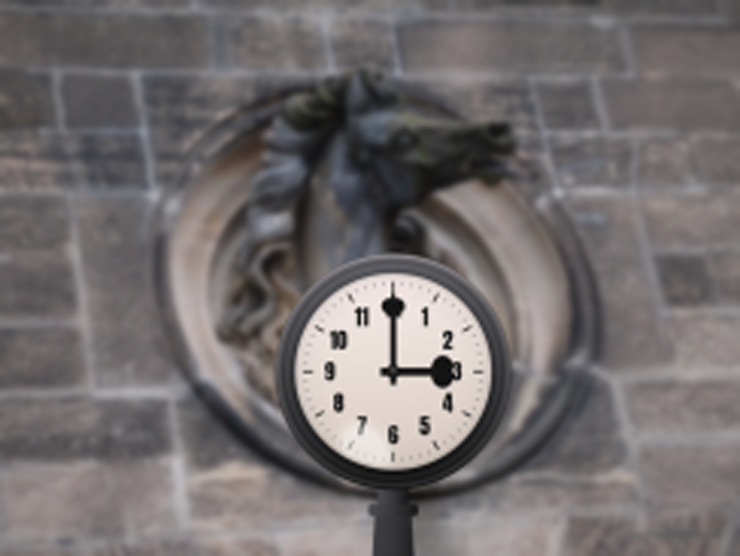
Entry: 3 h 00 min
